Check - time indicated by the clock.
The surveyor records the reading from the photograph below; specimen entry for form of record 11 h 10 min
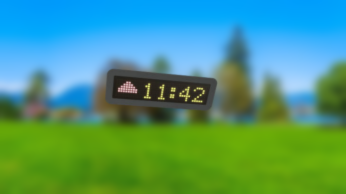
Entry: 11 h 42 min
